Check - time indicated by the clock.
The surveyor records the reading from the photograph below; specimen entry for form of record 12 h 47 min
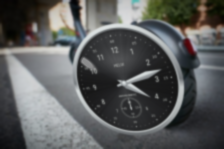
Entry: 4 h 13 min
